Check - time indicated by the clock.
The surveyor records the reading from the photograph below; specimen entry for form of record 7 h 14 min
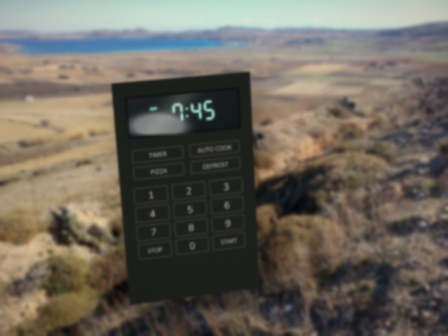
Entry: 7 h 45 min
